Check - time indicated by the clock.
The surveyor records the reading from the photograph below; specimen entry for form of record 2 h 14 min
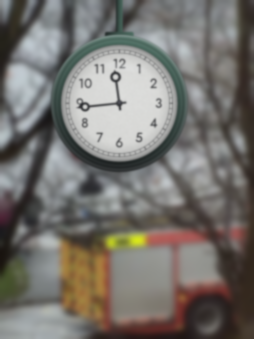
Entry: 11 h 44 min
